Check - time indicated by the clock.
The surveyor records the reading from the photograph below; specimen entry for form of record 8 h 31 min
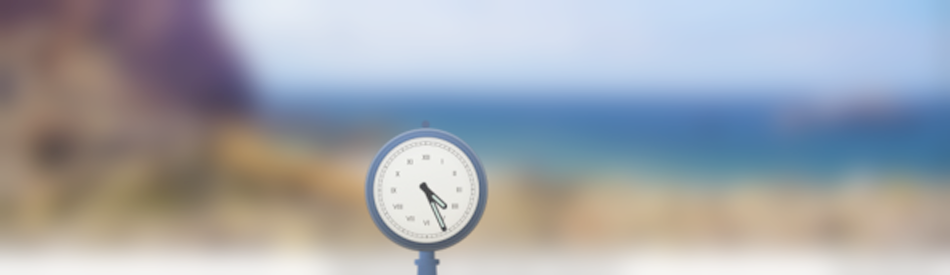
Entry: 4 h 26 min
